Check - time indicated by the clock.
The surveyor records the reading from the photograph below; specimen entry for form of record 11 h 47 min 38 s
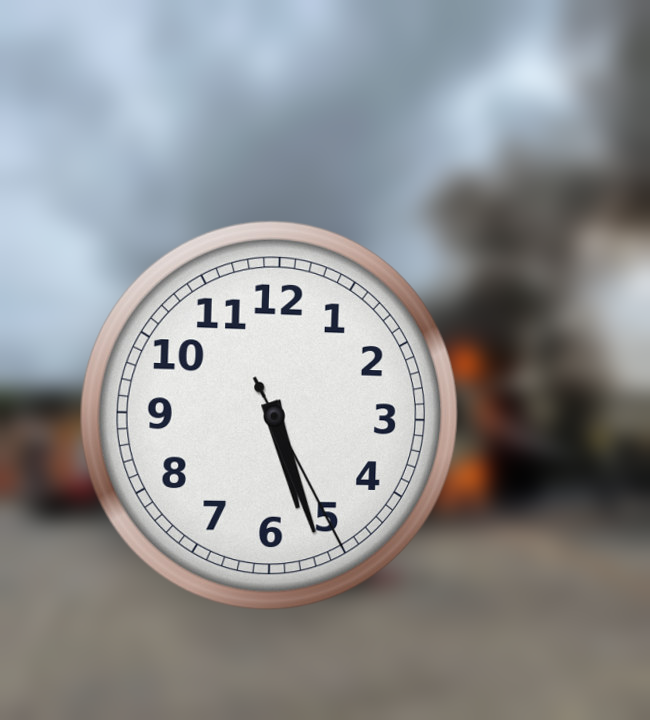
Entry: 5 h 26 min 25 s
